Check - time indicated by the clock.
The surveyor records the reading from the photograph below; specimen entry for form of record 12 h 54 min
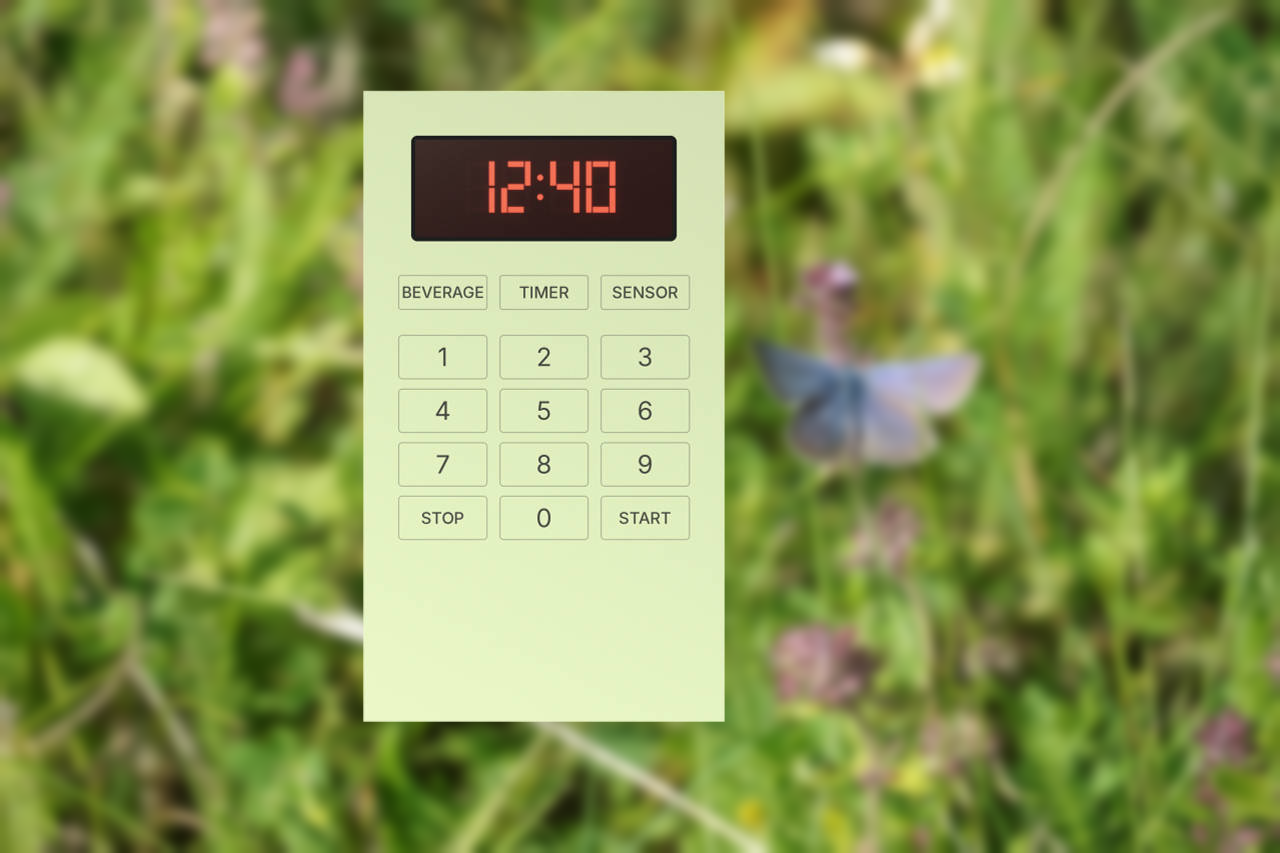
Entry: 12 h 40 min
